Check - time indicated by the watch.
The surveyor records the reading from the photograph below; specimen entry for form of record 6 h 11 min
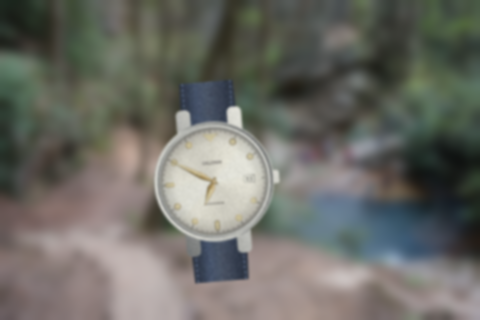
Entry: 6 h 50 min
